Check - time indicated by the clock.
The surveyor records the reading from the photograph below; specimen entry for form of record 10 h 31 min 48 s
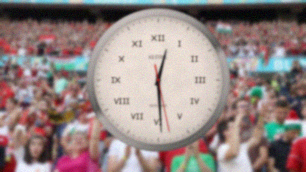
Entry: 12 h 29 min 28 s
